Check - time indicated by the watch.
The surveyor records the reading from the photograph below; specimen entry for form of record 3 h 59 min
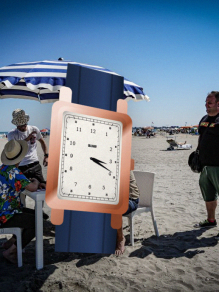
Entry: 3 h 19 min
